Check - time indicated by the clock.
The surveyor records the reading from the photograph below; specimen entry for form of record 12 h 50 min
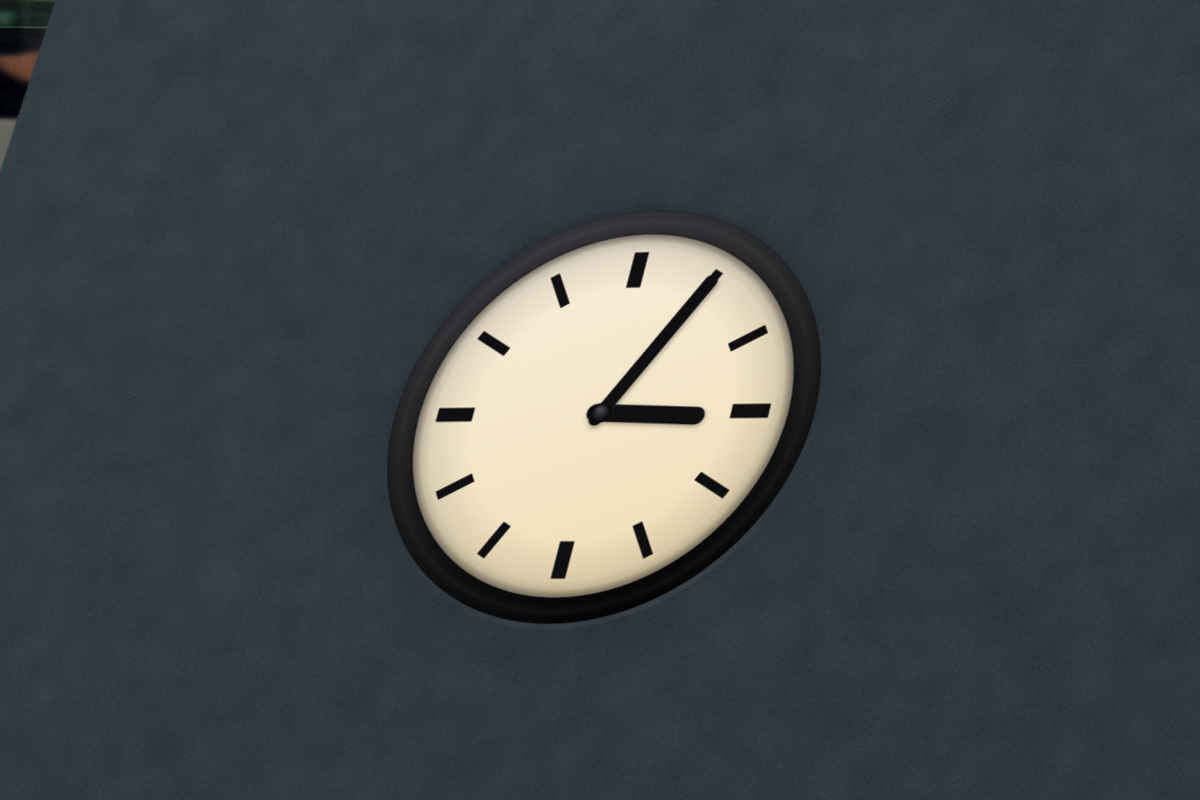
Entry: 3 h 05 min
